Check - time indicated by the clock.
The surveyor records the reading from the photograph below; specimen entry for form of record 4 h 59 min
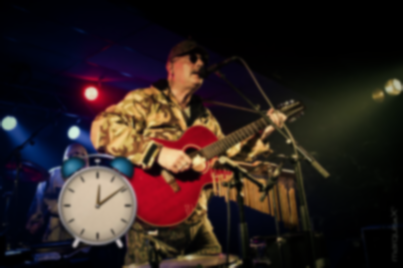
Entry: 12 h 09 min
